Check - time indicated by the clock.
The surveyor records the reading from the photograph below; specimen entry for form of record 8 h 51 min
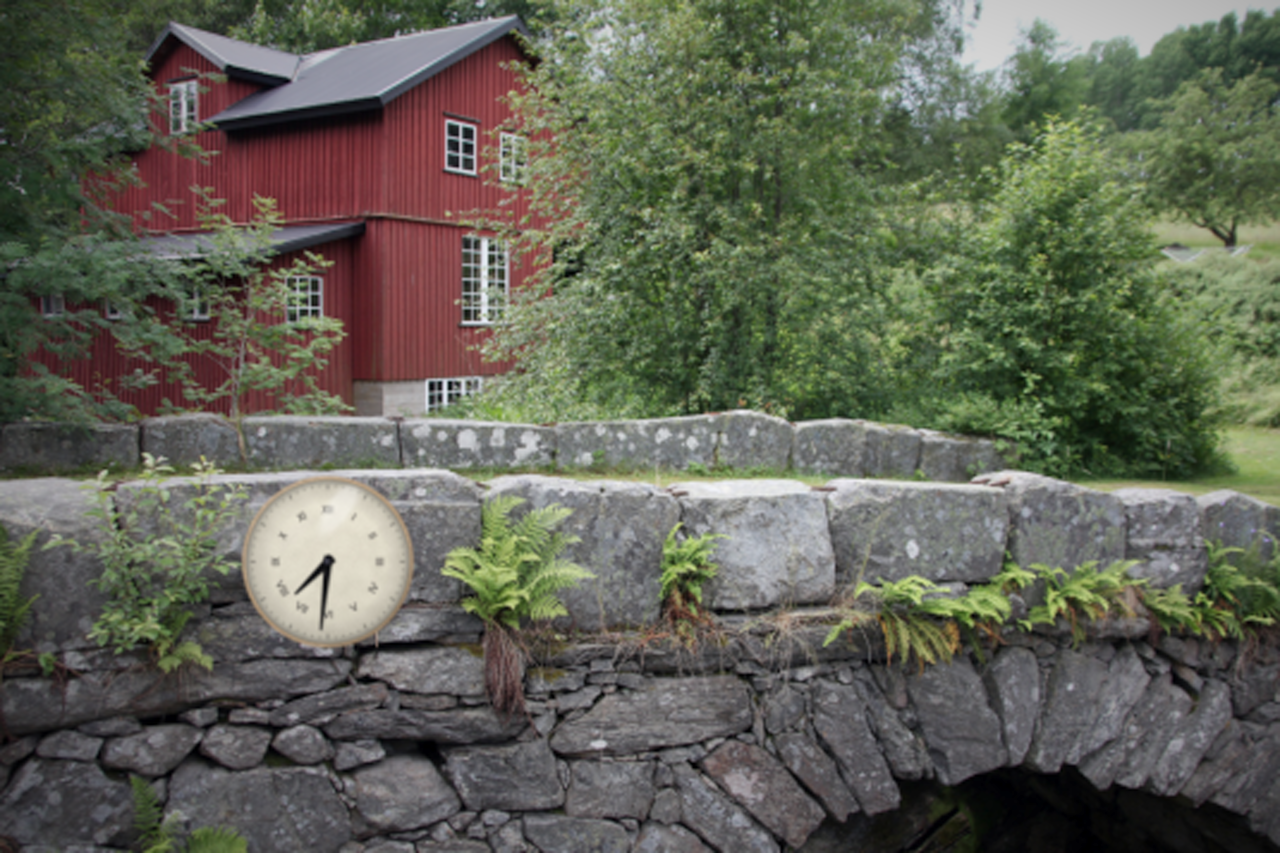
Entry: 7 h 31 min
